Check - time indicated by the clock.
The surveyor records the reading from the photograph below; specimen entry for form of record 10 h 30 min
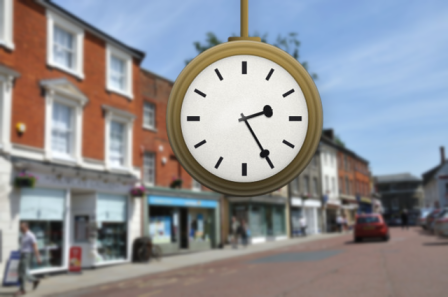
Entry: 2 h 25 min
